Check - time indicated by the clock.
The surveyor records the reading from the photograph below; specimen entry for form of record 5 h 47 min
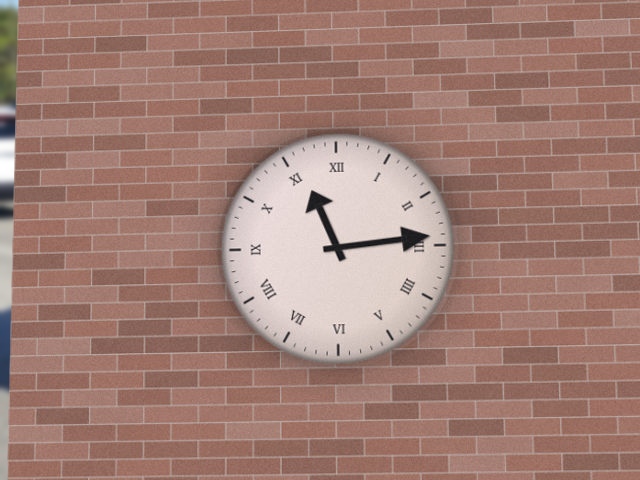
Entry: 11 h 14 min
